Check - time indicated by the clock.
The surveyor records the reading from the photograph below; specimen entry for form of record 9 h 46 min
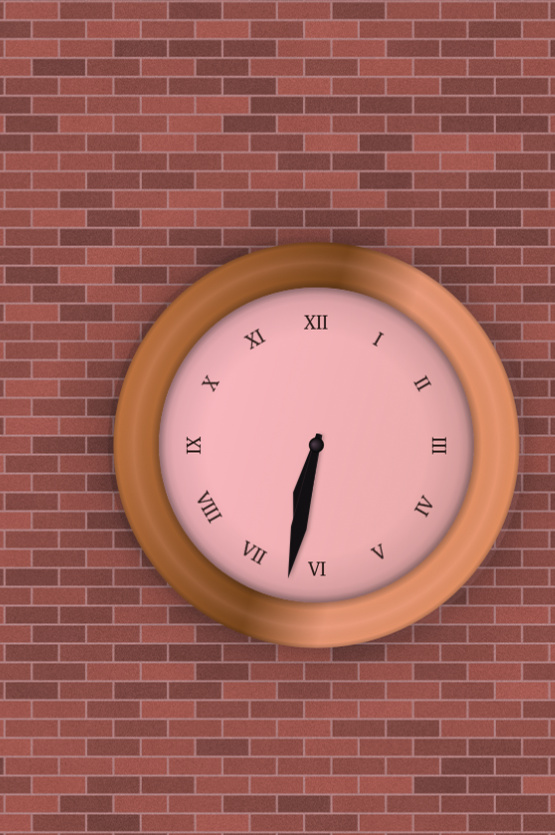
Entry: 6 h 32 min
